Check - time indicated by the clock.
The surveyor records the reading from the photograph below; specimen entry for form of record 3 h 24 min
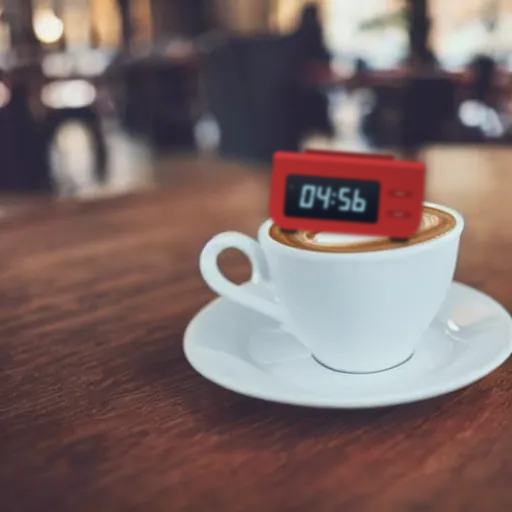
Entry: 4 h 56 min
